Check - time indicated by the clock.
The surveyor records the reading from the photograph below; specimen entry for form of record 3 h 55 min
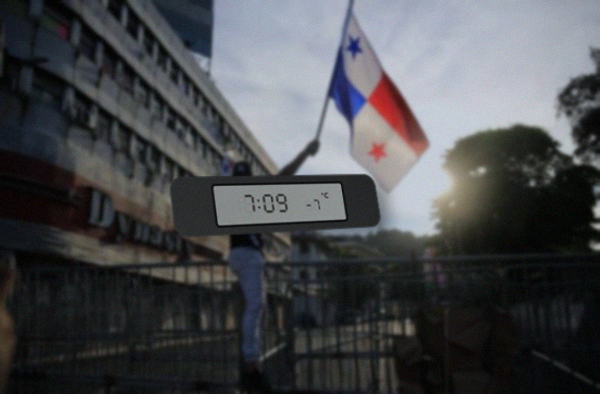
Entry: 7 h 09 min
